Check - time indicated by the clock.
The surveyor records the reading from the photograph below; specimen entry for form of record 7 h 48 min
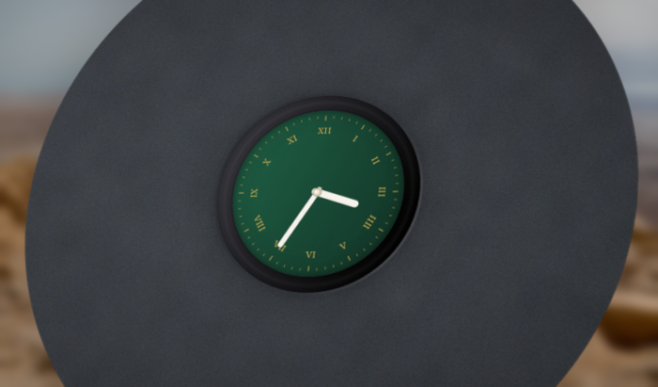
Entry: 3 h 35 min
